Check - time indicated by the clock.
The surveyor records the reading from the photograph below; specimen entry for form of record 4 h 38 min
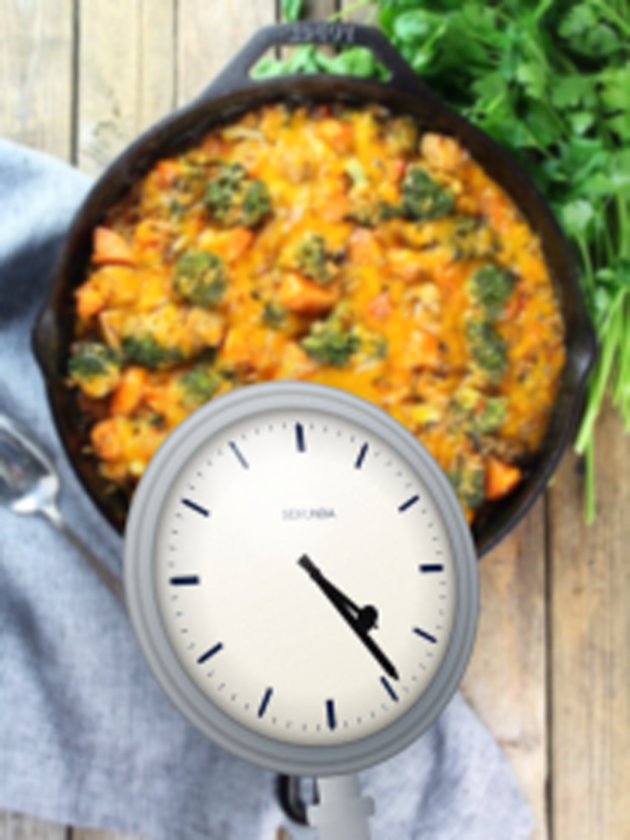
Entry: 4 h 24 min
